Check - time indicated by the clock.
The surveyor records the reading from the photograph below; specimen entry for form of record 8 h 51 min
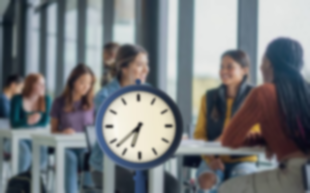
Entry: 6 h 38 min
